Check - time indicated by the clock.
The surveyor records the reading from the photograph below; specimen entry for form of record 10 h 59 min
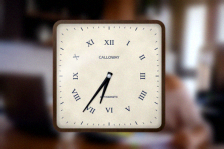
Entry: 6 h 36 min
